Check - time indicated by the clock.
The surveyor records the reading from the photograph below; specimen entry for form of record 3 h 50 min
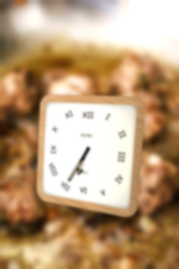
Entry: 6 h 35 min
